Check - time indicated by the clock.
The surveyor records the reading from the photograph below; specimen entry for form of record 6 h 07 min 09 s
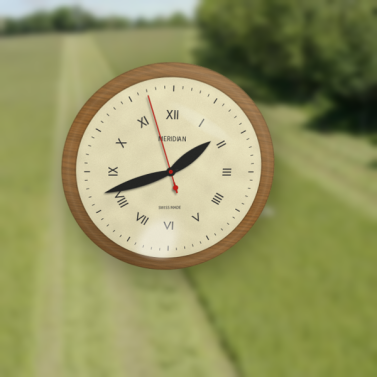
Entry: 1 h 41 min 57 s
